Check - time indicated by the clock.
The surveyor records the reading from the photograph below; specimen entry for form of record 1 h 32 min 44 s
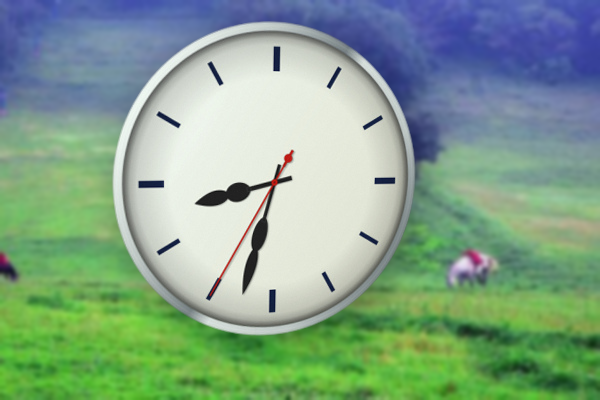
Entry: 8 h 32 min 35 s
